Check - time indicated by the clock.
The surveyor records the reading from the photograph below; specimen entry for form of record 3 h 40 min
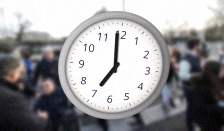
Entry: 6 h 59 min
